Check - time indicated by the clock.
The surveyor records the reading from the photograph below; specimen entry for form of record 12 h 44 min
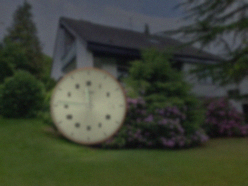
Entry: 11 h 46 min
